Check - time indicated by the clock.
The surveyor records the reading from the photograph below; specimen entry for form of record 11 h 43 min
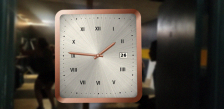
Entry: 1 h 46 min
